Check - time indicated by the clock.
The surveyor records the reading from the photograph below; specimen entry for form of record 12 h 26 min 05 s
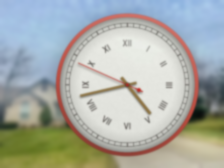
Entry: 4 h 42 min 49 s
